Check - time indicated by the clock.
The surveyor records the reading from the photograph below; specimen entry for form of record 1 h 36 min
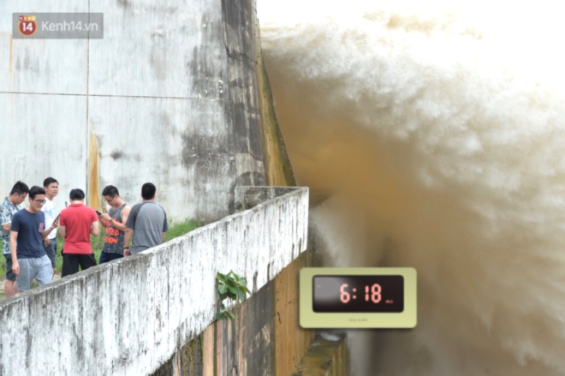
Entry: 6 h 18 min
